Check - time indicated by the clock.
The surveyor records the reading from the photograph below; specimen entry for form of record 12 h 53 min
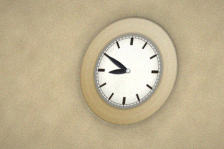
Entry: 8 h 50 min
